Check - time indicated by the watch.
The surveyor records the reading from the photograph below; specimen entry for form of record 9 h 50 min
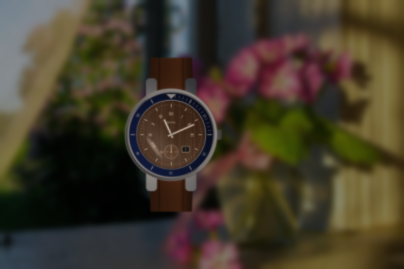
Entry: 11 h 11 min
